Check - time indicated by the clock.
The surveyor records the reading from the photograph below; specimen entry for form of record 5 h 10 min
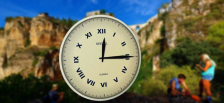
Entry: 12 h 15 min
